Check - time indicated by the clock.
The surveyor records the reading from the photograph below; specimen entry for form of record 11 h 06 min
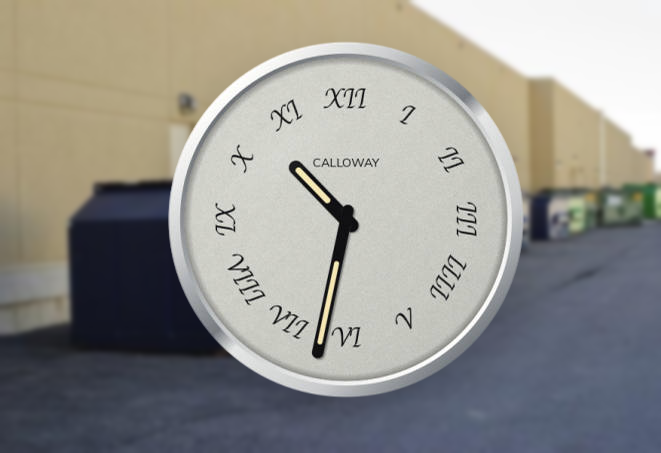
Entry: 10 h 32 min
